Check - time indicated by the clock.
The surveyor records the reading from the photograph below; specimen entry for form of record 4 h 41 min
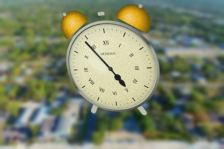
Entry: 4 h 54 min
